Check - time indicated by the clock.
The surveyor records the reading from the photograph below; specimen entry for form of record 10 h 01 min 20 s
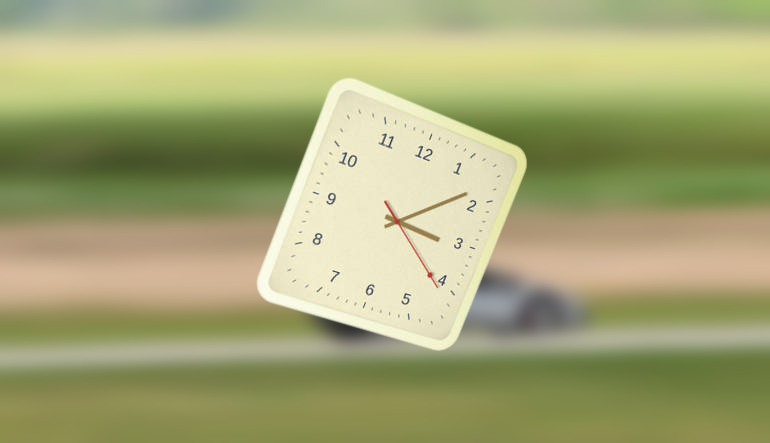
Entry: 3 h 08 min 21 s
